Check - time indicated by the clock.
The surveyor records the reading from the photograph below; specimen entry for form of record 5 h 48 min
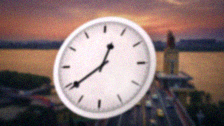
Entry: 12 h 39 min
